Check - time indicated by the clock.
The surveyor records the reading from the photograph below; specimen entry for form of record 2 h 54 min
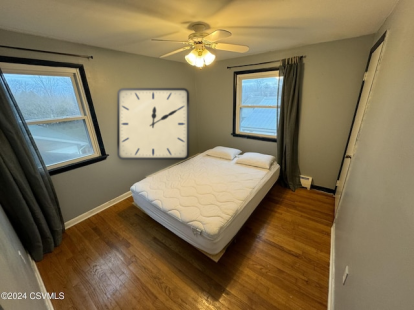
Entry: 12 h 10 min
